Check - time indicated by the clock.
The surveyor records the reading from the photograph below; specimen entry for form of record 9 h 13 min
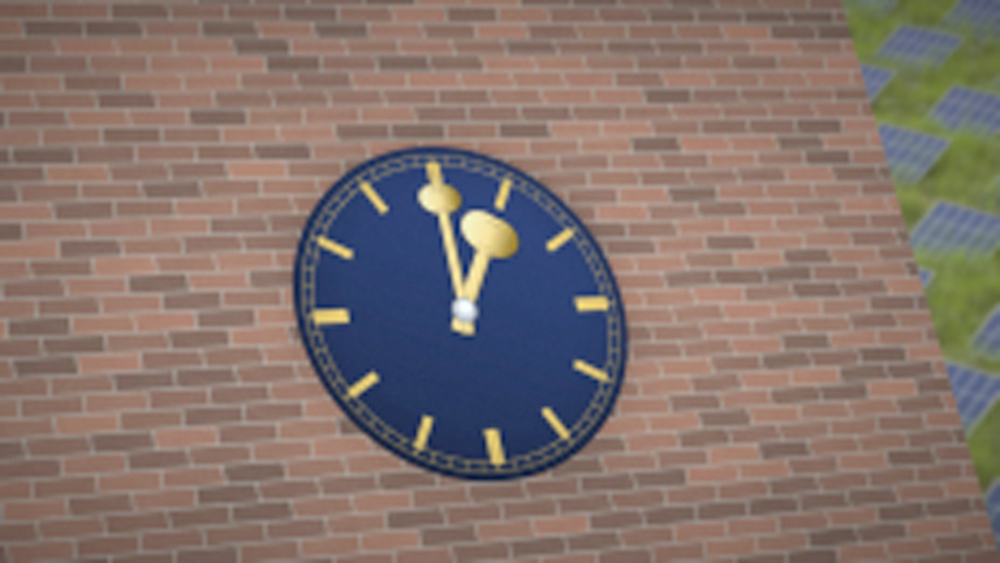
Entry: 1 h 00 min
